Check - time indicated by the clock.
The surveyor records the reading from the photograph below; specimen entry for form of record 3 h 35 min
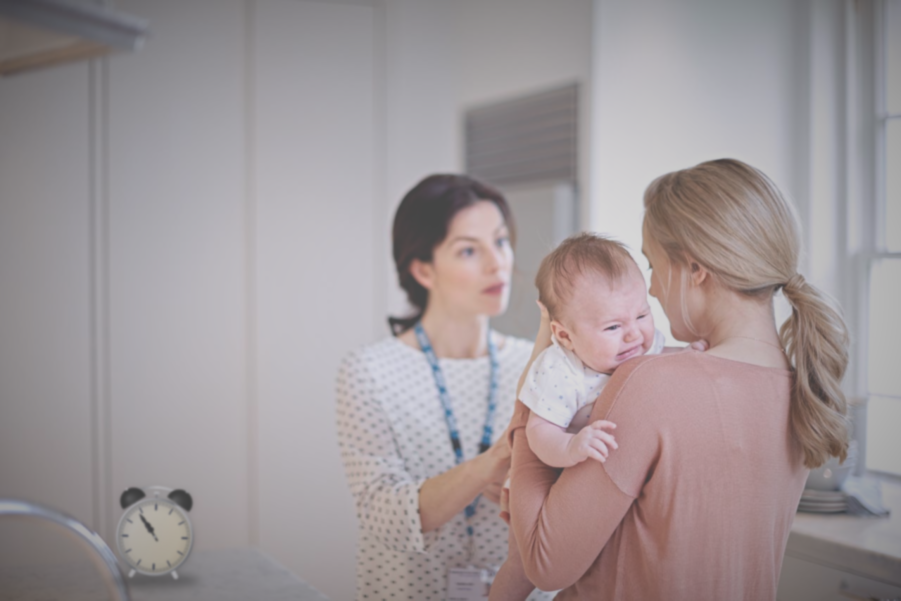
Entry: 10 h 54 min
